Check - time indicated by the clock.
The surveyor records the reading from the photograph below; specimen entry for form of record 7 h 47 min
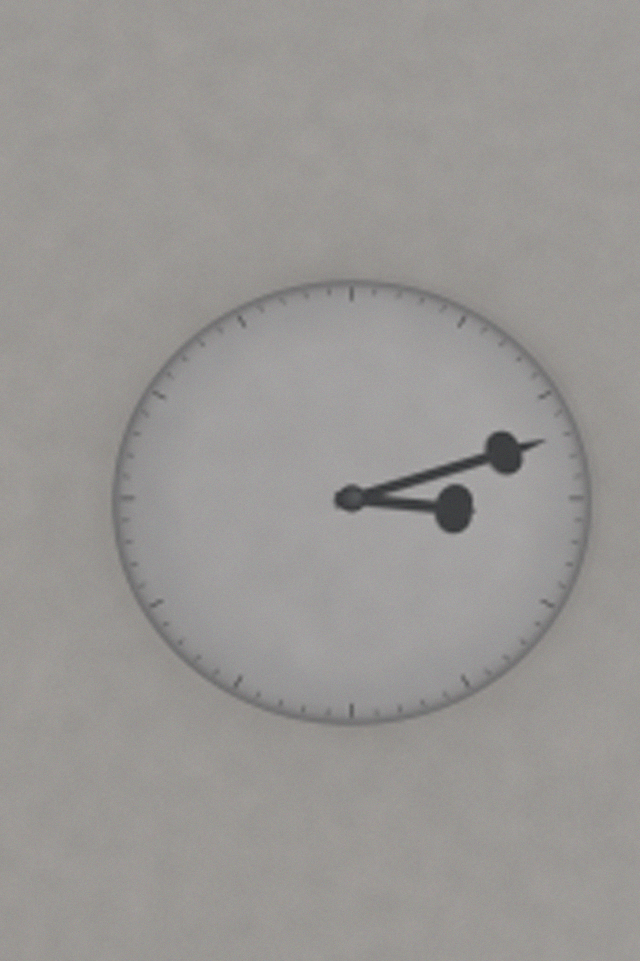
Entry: 3 h 12 min
